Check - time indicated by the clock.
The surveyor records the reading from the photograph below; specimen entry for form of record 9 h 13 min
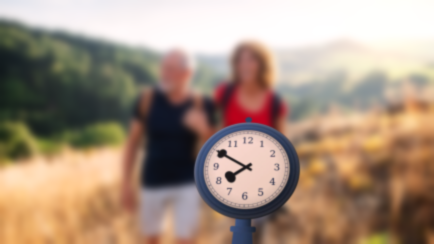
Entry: 7 h 50 min
